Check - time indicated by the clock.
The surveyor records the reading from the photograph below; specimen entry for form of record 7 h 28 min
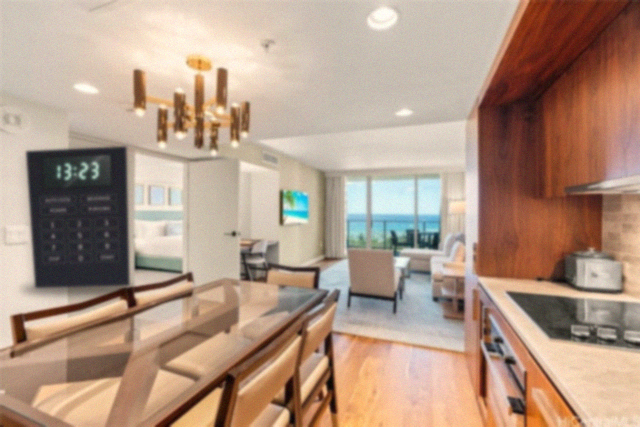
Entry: 13 h 23 min
